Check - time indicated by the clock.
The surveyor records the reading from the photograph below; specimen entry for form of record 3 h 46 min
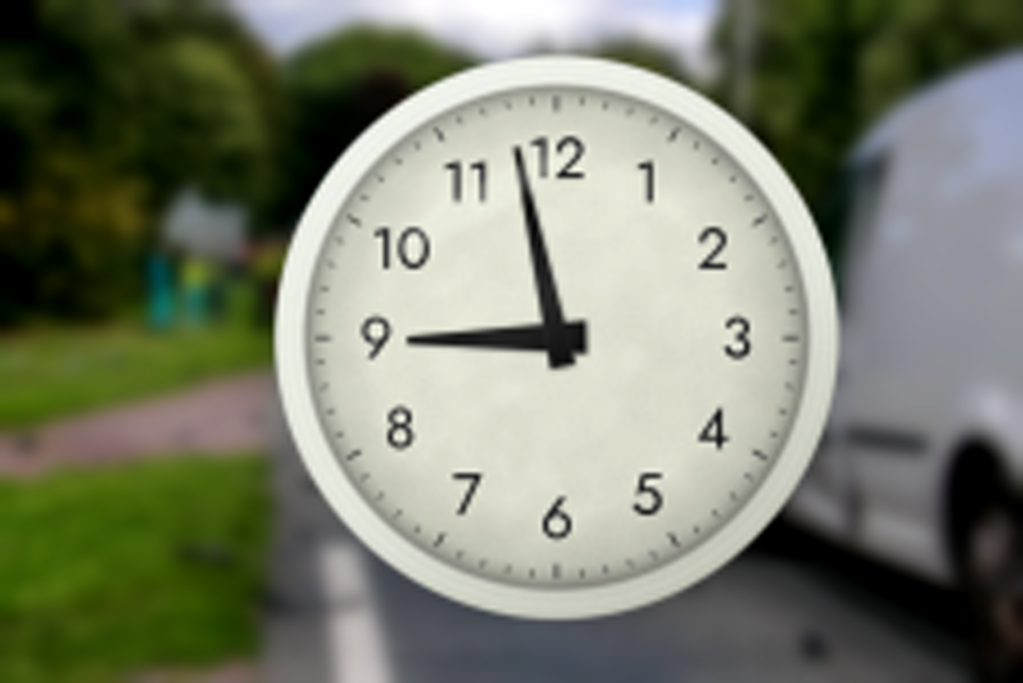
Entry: 8 h 58 min
